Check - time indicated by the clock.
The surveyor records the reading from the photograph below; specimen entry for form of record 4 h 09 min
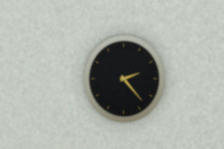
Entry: 2 h 23 min
